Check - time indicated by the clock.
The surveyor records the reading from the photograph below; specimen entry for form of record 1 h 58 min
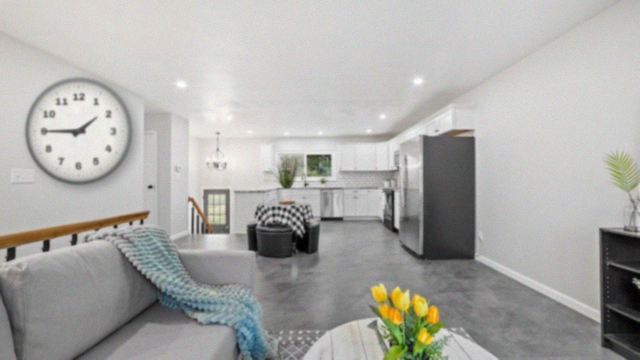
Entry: 1 h 45 min
